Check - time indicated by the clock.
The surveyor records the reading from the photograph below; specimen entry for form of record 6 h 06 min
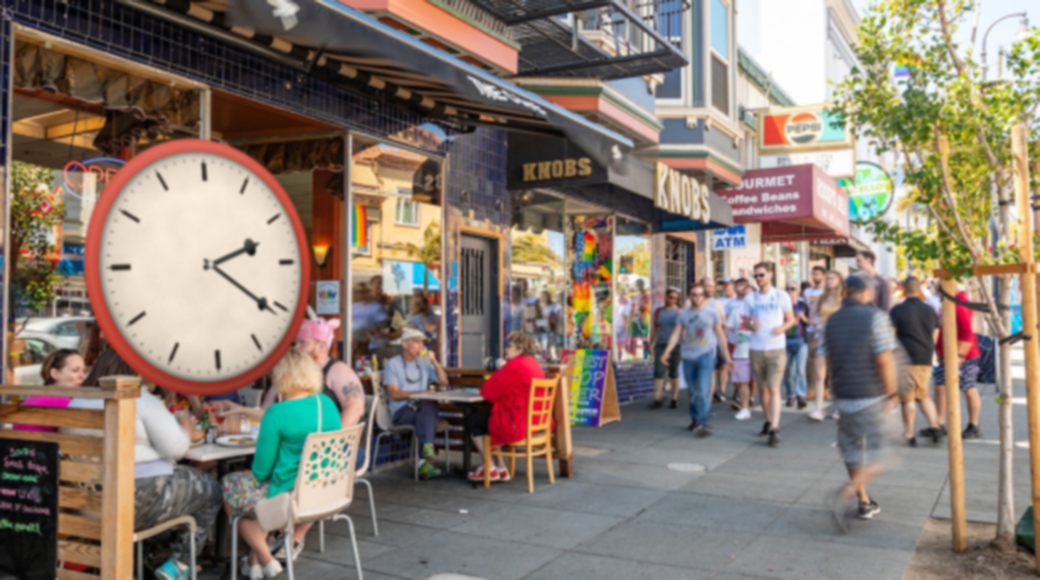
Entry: 2 h 21 min
